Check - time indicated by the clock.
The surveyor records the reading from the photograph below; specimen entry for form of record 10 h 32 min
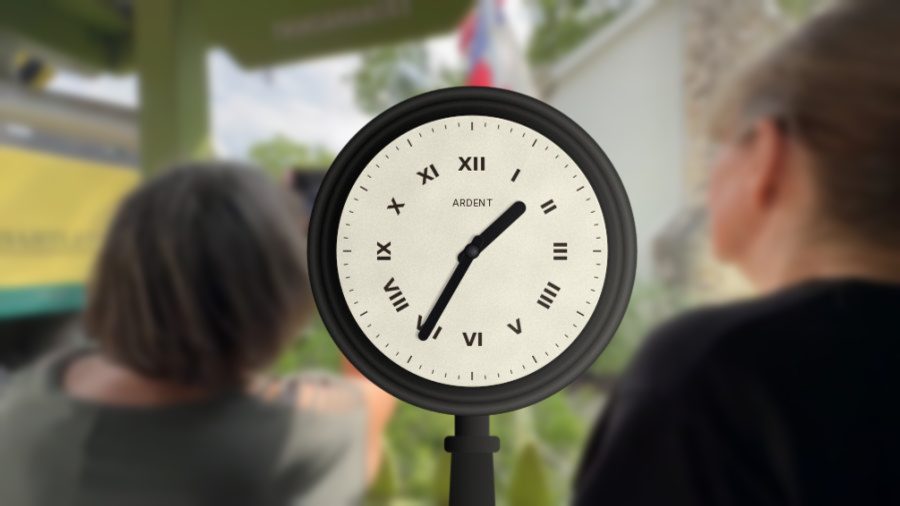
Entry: 1 h 35 min
